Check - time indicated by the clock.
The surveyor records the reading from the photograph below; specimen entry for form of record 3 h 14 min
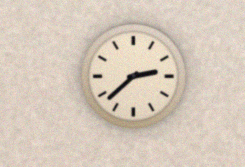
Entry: 2 h 38 min
